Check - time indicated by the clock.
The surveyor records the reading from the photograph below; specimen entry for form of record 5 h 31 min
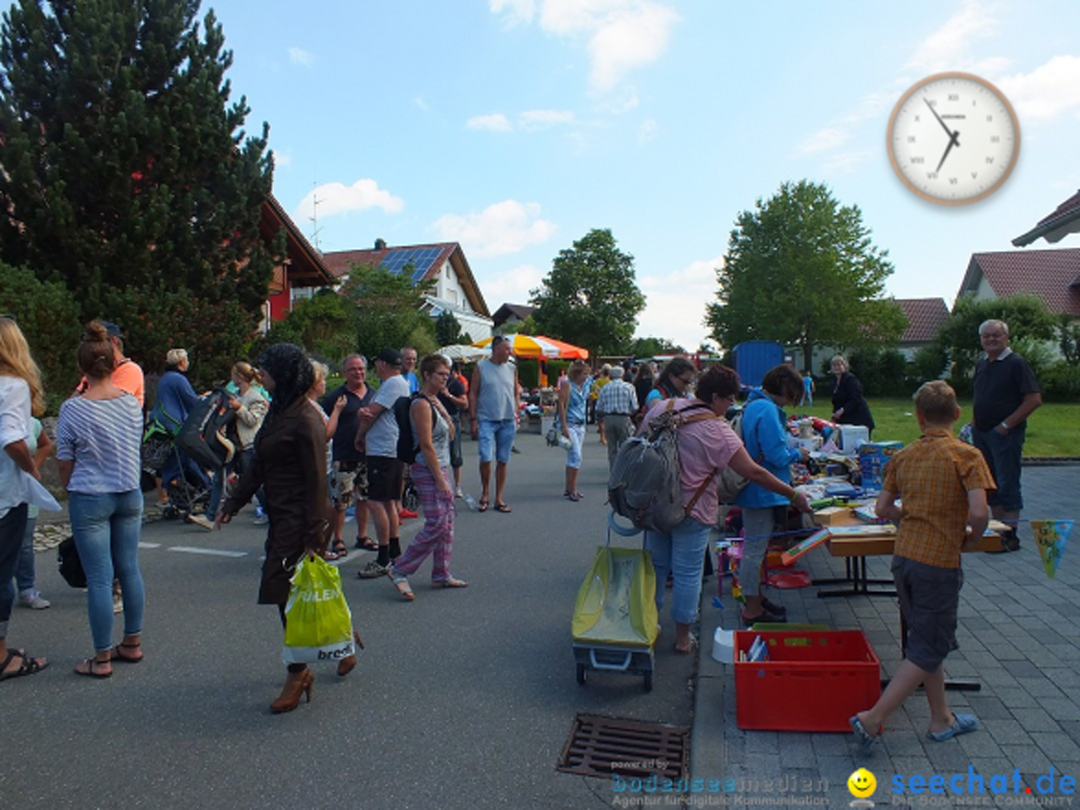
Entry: 6 h 54 min
